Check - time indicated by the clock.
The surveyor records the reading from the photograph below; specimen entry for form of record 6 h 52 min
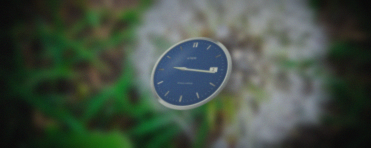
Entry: 9 h 16 min
